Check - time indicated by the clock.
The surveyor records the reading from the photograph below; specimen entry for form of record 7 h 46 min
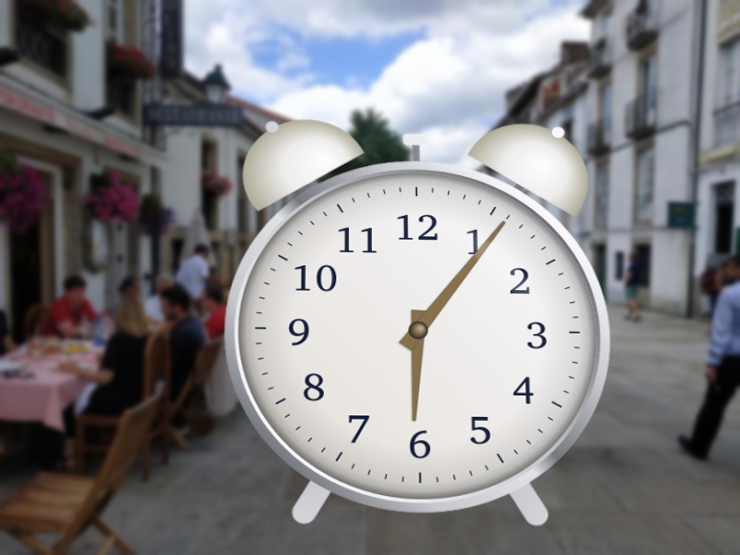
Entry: 6 h 06 min
